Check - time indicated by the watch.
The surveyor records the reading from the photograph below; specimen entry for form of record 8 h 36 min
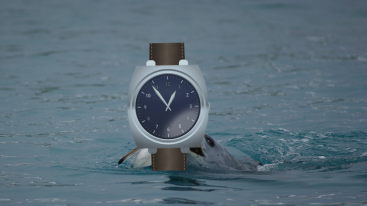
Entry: 12 h 54 min
